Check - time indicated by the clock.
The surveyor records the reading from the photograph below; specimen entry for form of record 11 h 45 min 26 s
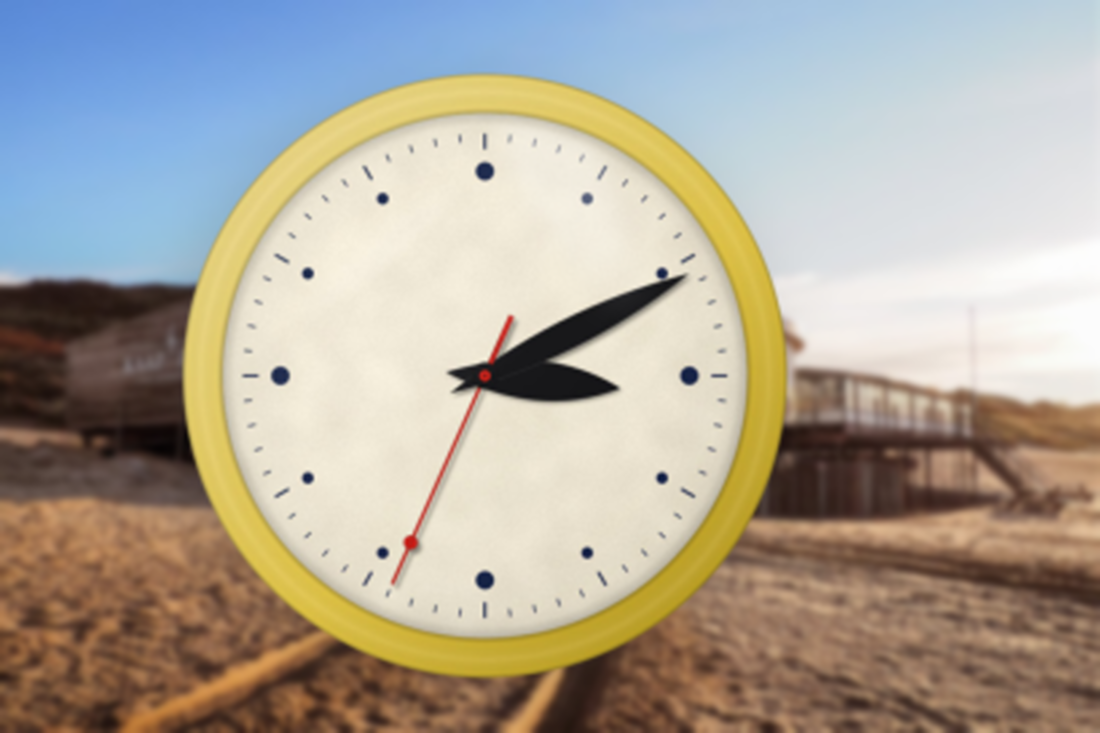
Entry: 3 h 10 min 34 s
